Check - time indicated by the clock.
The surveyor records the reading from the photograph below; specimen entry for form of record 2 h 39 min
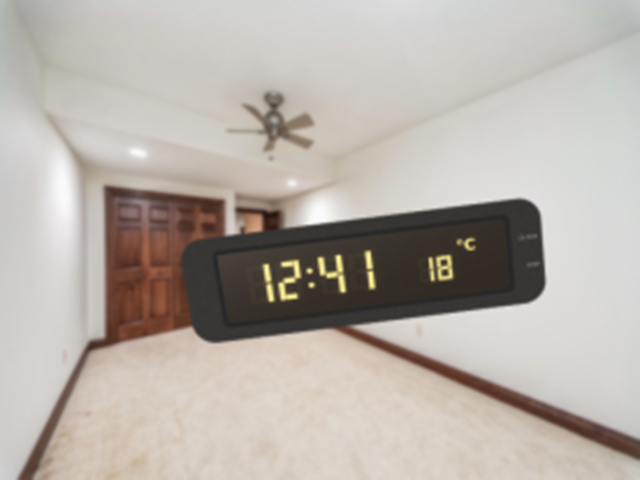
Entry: 12 h 41 min
